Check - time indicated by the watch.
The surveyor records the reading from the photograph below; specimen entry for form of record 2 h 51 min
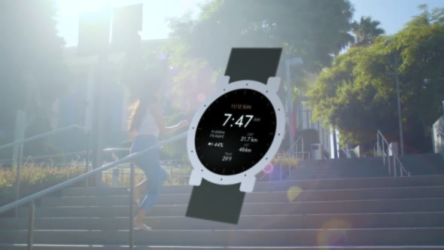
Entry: 7 h 47 min
